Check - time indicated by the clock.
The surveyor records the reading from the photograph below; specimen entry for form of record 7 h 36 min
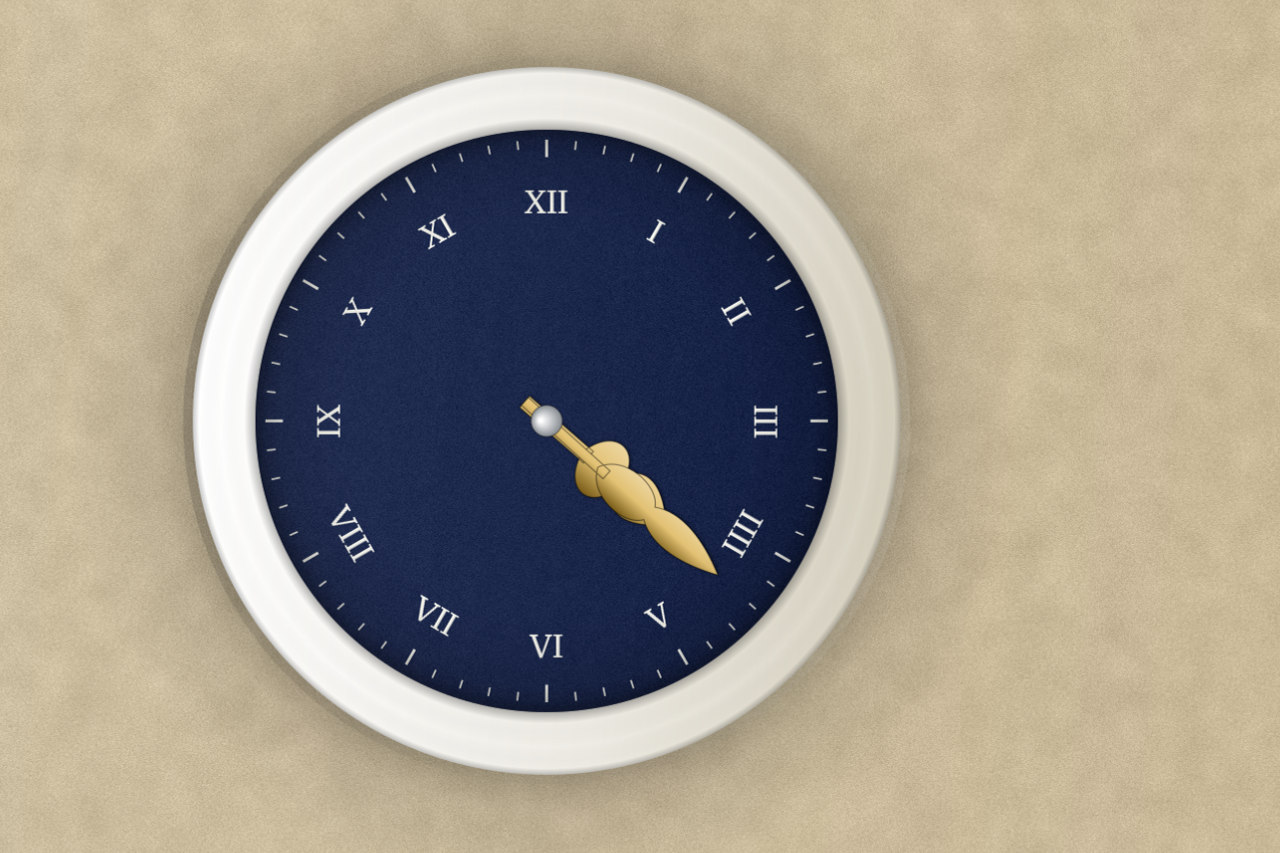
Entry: 4 h 22 min
